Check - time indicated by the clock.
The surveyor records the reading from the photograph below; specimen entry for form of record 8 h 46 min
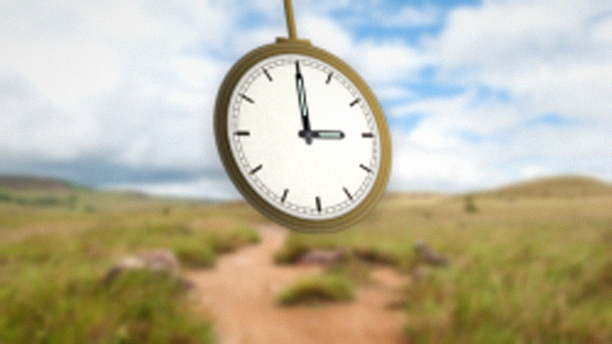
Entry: 3 h 00 min
